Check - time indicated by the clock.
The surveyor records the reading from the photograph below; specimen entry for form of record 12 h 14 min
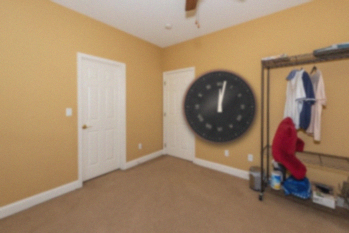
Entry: 12 h 02 min
